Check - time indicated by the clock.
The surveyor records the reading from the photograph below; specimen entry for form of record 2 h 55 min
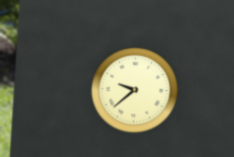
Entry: 9 h 38 min
